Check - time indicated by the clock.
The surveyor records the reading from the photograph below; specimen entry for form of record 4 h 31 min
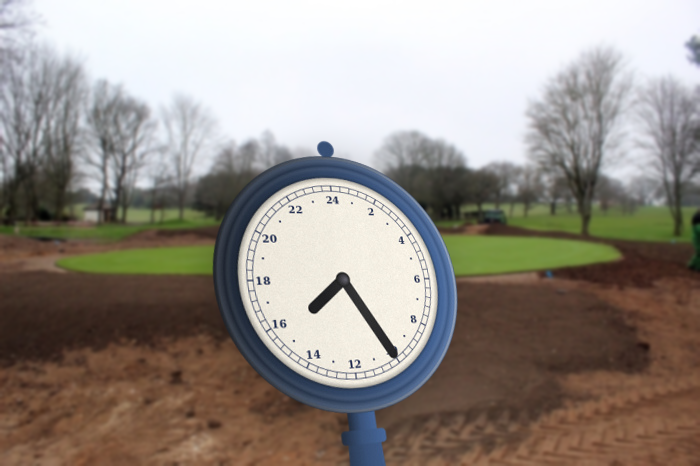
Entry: 15 h 25 min
